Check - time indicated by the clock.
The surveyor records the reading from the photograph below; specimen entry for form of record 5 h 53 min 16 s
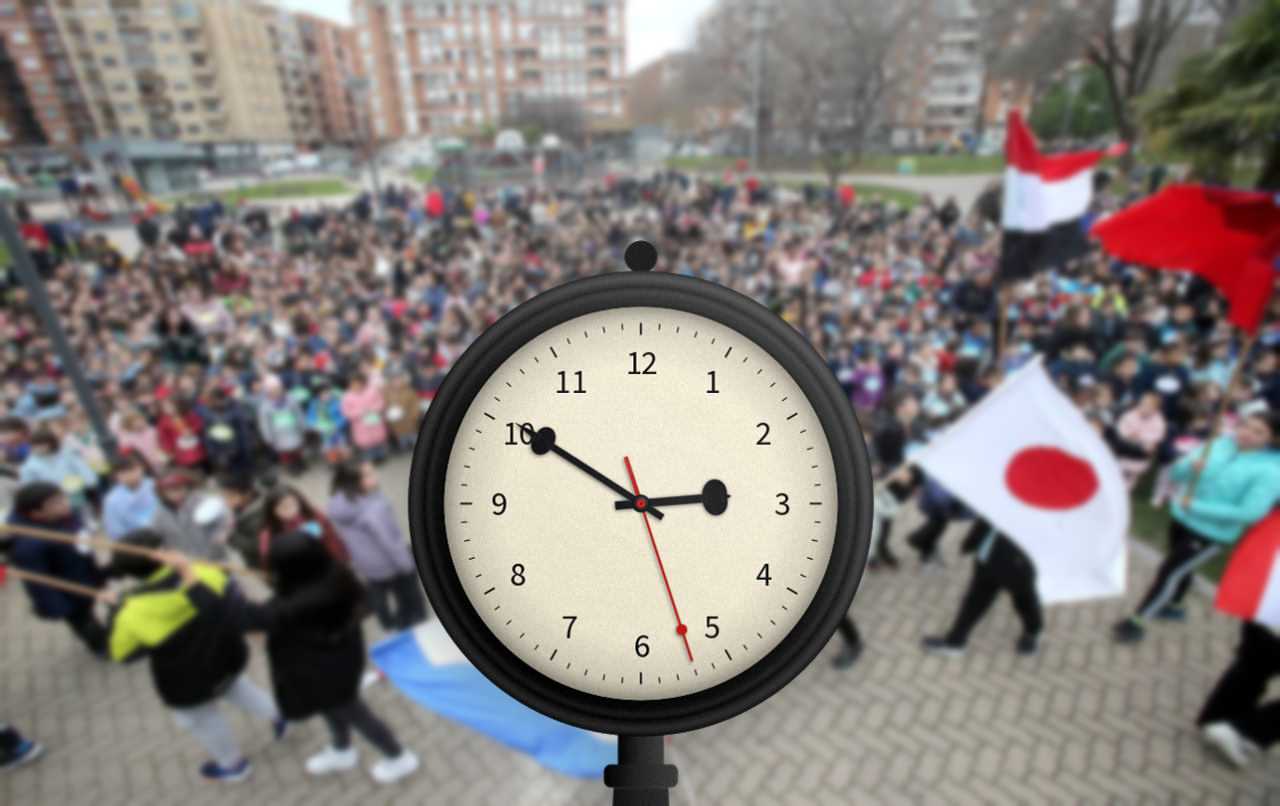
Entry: 2 h 50 min 27 s
